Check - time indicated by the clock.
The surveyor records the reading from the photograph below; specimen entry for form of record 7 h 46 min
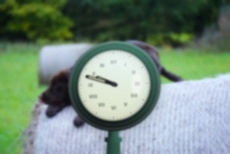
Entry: 9 h 48 min
